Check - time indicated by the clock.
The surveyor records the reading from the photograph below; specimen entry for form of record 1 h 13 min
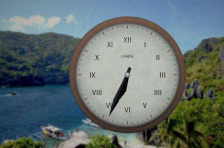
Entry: 6 h 34 min
